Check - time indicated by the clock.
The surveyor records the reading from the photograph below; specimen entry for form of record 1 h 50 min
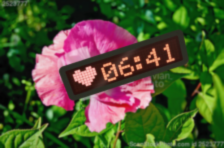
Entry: 6 h 41 min
